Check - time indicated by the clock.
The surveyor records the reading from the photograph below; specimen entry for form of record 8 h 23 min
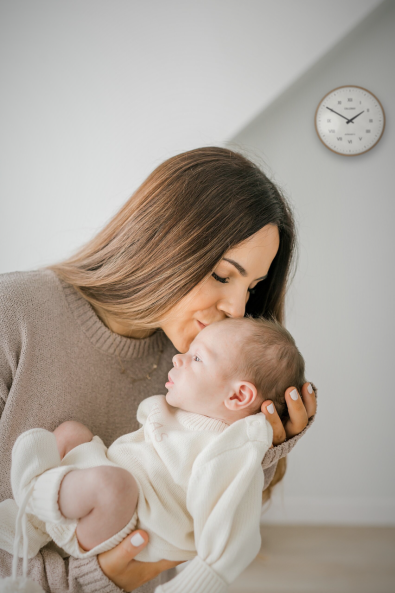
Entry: 1 h 50 min
